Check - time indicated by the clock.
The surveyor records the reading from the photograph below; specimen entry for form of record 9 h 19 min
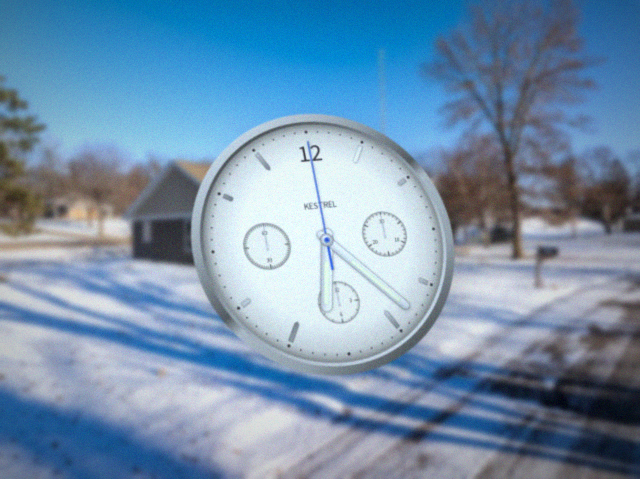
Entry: 6 h 23 min
